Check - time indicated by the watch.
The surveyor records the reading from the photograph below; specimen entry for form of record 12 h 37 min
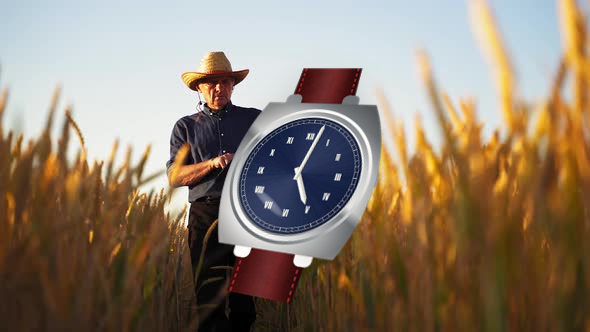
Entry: 5 h 02 min
